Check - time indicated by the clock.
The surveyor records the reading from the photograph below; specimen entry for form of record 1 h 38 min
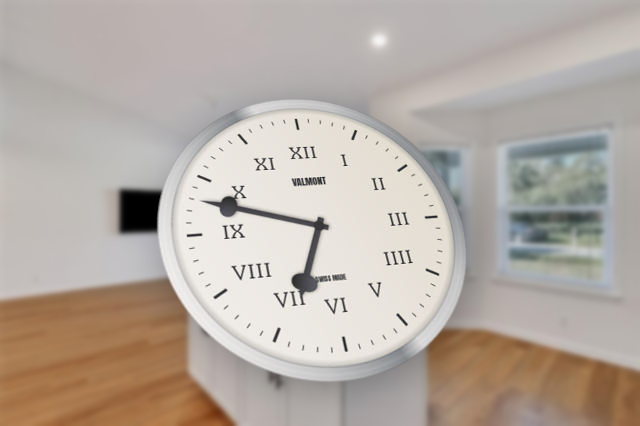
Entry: 6 h 48 min
